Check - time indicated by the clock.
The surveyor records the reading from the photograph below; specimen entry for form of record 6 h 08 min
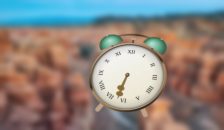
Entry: 6 h 32 min
